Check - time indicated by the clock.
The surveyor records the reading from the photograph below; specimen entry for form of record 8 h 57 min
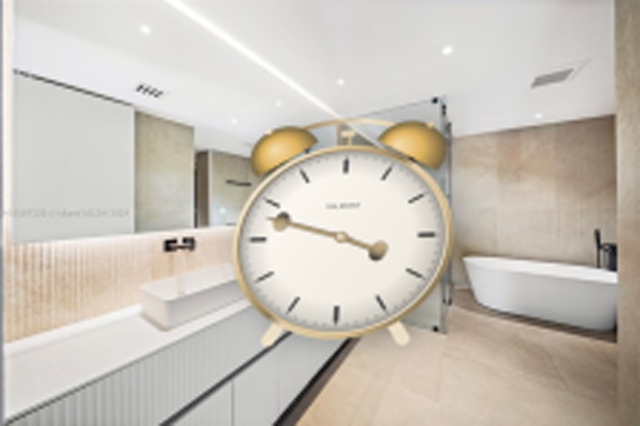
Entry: 3 h 48 min
